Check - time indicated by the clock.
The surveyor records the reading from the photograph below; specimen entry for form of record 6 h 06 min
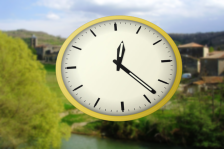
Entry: 12 h 23 min
